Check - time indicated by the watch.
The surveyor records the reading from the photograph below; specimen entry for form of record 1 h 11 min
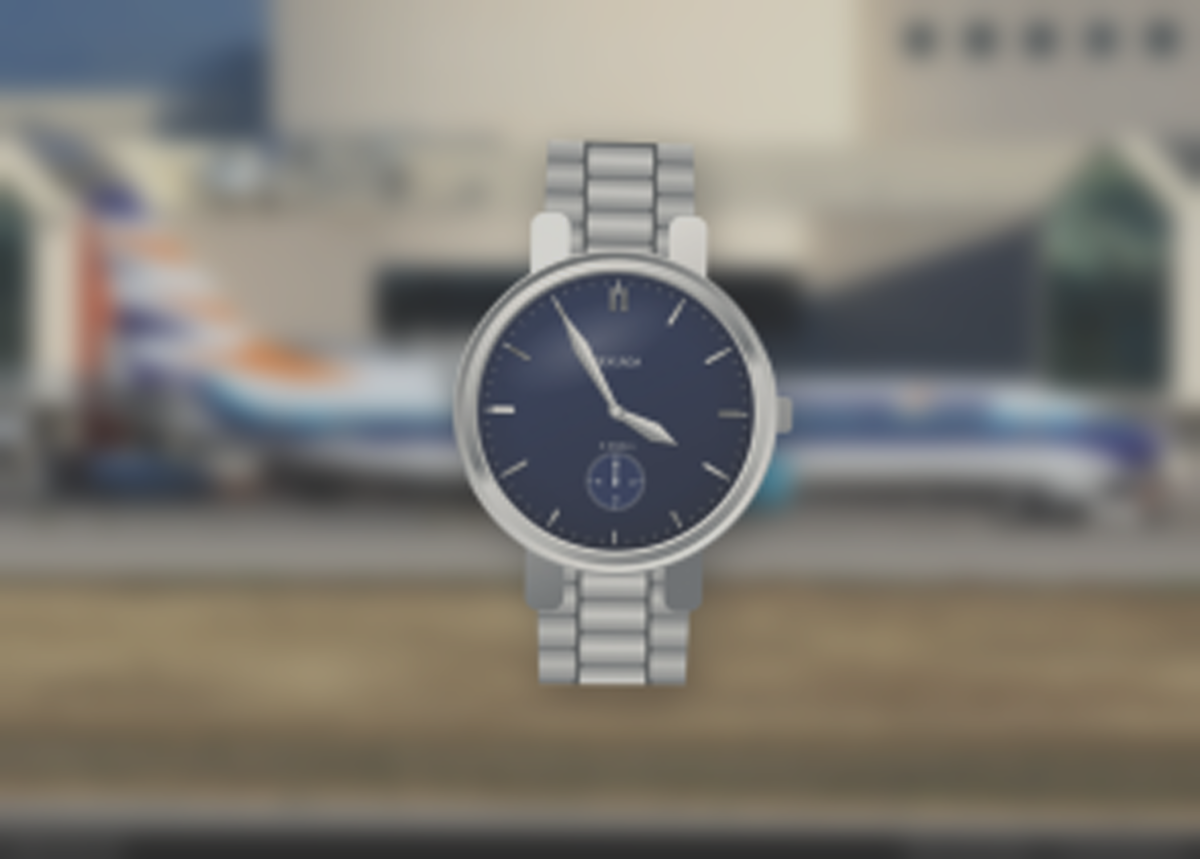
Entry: 3 h 55 min
